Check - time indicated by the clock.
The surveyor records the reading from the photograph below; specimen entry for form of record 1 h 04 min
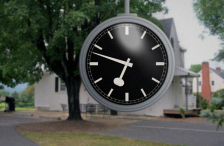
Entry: 6 h 48 min
